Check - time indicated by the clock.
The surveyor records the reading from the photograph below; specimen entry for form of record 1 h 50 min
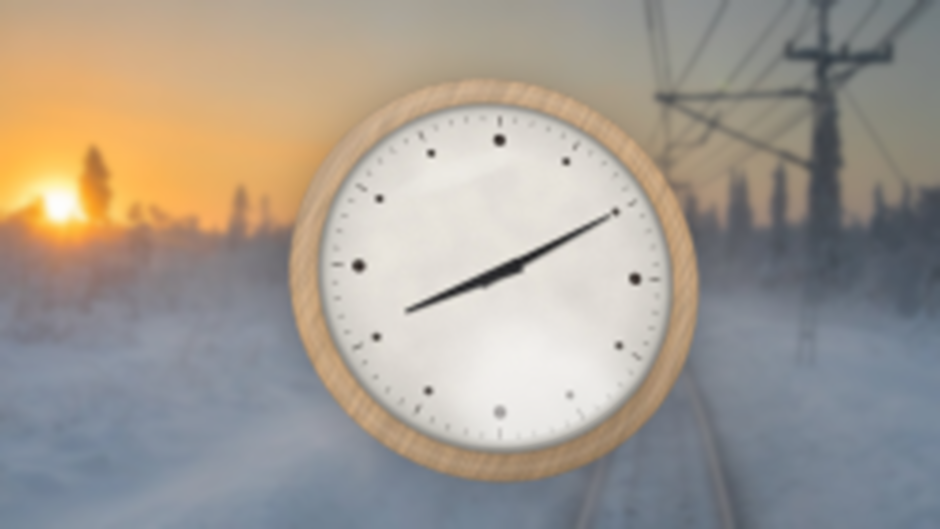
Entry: 8 h 10 min
